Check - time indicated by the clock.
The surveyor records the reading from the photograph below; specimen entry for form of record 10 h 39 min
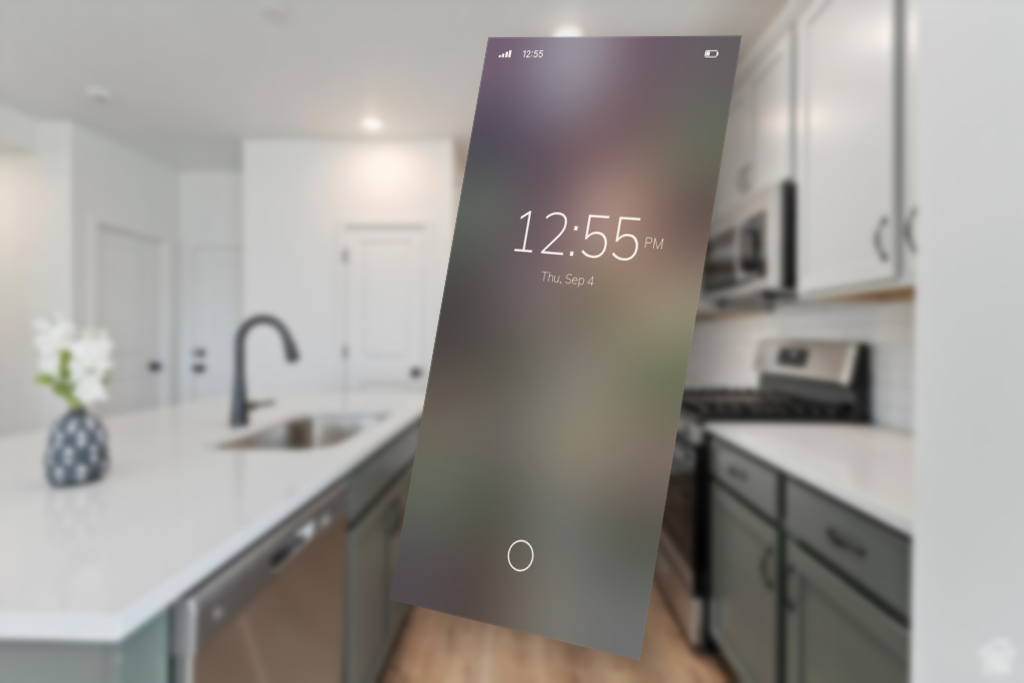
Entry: 12 h 55 min
